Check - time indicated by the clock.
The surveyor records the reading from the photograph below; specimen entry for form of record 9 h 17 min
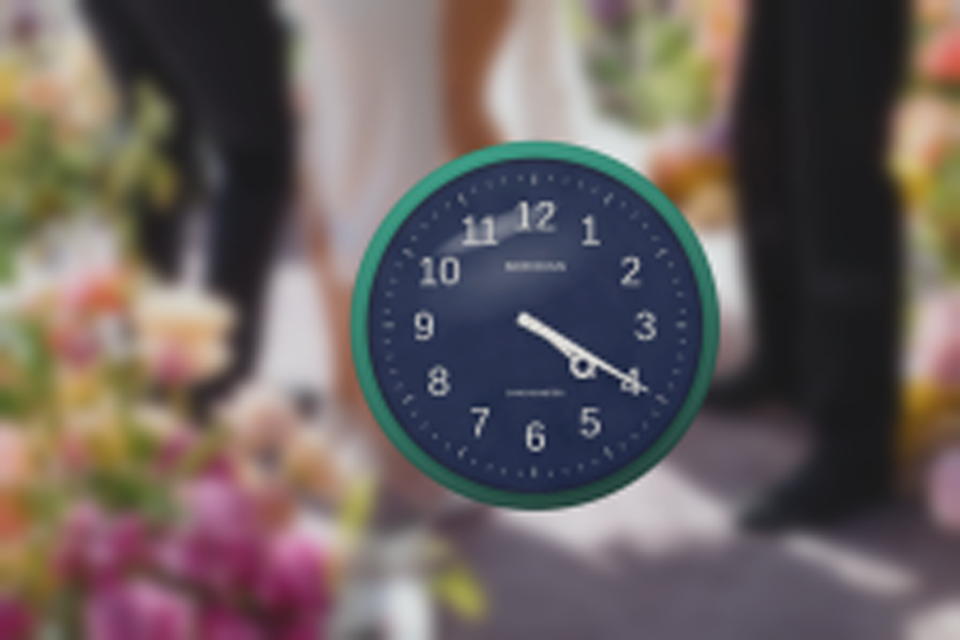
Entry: 4 h 20 min
